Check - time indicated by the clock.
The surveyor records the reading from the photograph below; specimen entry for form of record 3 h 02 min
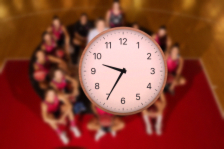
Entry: 9 h 35 min
